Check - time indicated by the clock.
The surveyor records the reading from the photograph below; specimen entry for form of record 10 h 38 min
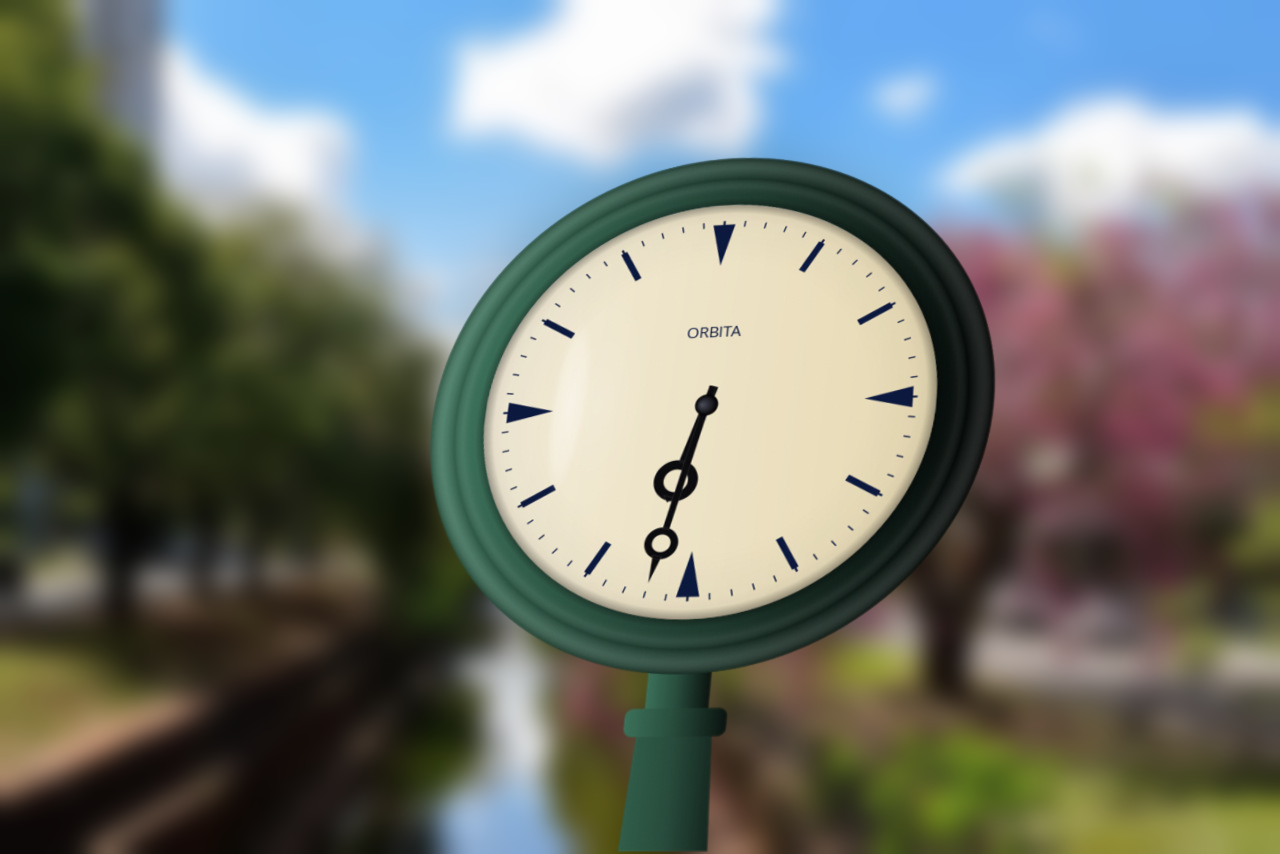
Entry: 6 h 32 min
